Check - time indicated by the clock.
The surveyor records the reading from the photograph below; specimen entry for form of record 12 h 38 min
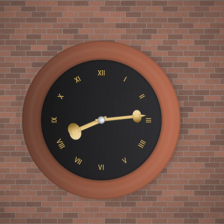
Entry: 8 h 14 min
